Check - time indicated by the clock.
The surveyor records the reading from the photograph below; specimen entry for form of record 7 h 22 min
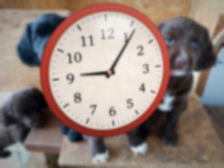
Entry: 9 h 06 min
